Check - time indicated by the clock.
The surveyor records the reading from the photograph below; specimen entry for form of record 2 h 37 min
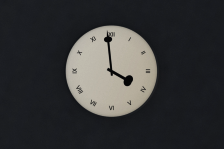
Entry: 3 h 59 min
